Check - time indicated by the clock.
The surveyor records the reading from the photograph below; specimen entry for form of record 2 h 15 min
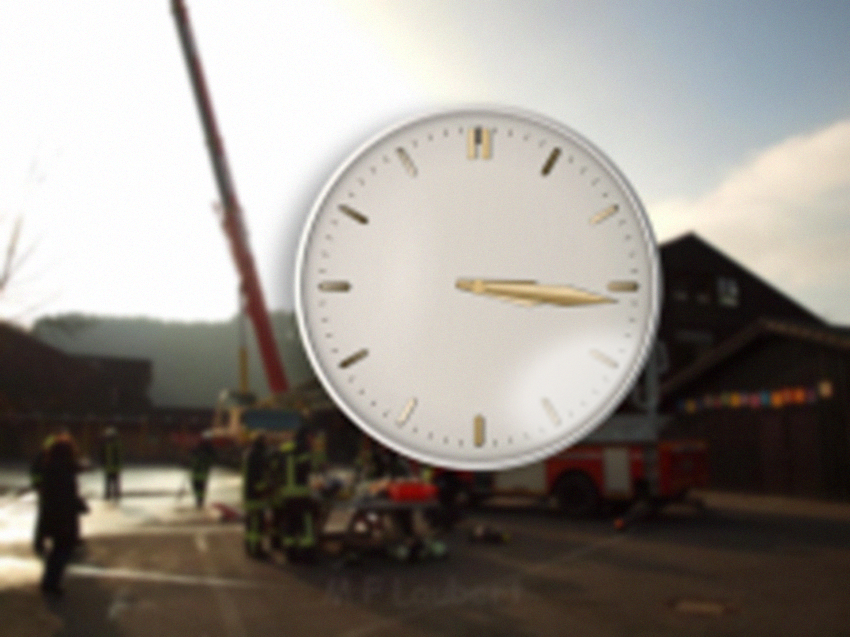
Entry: 3 h 16 min
